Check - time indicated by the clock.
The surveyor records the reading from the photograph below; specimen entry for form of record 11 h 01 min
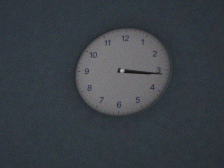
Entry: 3 h 16 min
